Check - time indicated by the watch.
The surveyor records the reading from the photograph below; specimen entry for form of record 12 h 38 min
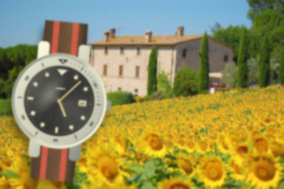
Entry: 5 h 07 min
